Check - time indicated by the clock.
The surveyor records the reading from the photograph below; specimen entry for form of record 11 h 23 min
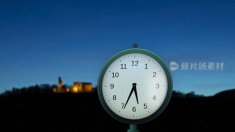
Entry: 5 h 34 min
